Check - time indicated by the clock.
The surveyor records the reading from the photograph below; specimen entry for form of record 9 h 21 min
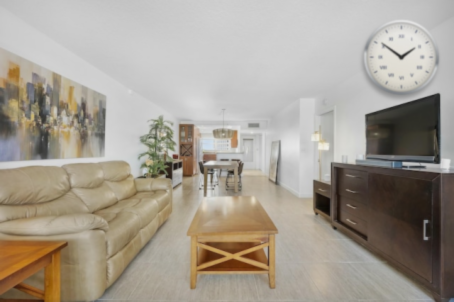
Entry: 1 h 51 min
